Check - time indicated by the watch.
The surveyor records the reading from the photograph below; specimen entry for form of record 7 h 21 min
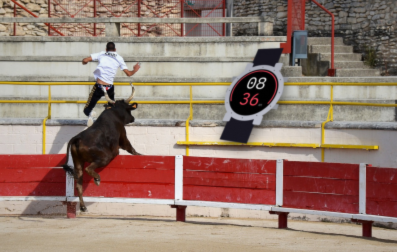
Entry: 8 h 36 min
